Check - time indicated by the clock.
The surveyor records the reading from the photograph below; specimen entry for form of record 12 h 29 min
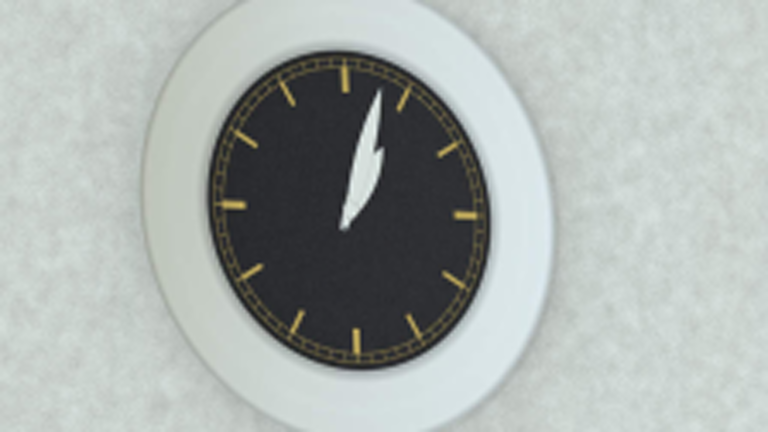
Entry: 1 h 03 min
